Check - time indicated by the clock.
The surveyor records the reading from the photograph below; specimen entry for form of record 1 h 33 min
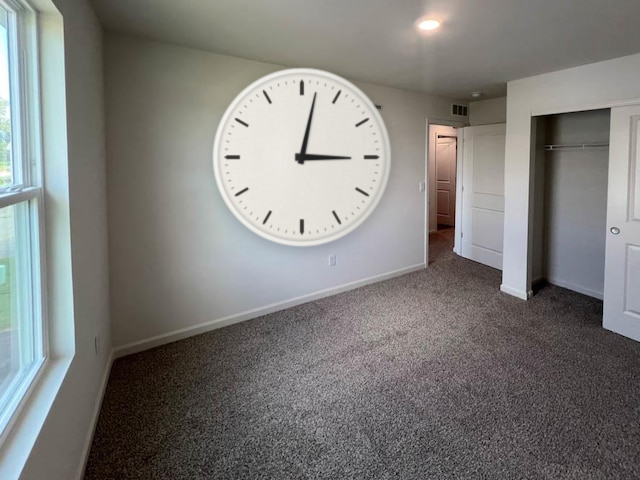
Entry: 3 h 02 min
